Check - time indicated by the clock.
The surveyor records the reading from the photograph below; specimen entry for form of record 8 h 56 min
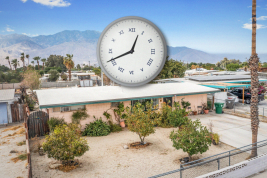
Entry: 12 h 41 min
